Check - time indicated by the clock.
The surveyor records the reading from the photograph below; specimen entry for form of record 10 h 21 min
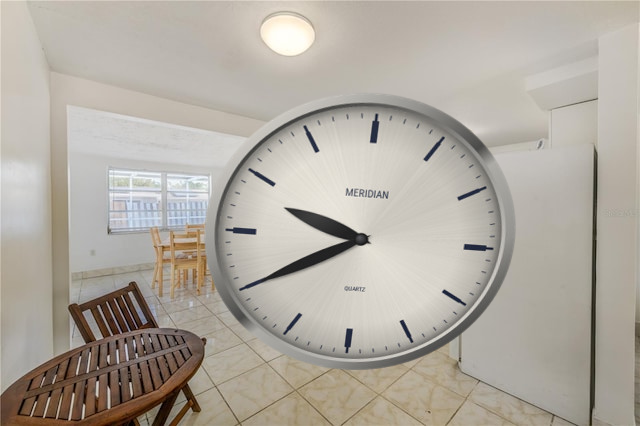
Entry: 9 h 40 min
